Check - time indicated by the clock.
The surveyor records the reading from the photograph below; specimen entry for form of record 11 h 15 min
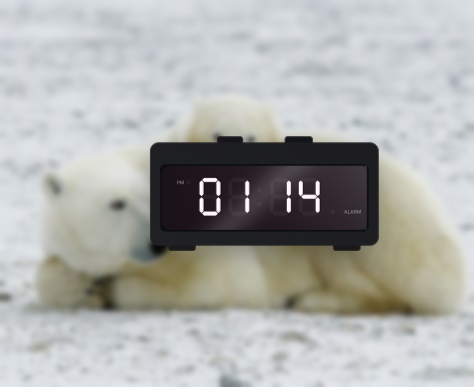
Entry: 1 h 14 min
